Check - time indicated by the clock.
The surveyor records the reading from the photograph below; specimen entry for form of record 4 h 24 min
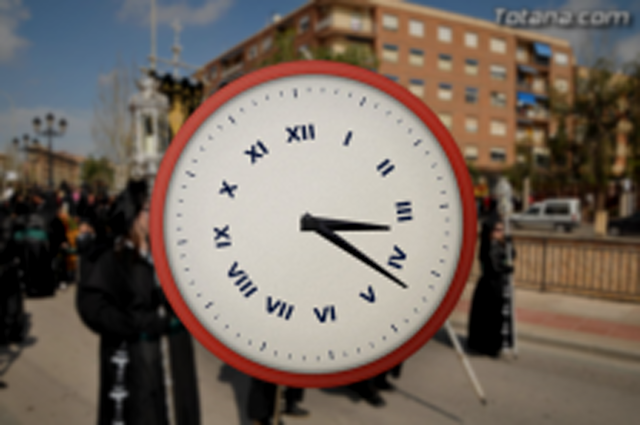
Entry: 3 h 22 min
